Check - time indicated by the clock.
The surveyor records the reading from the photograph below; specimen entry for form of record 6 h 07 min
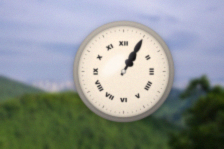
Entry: 1 h 05 min
